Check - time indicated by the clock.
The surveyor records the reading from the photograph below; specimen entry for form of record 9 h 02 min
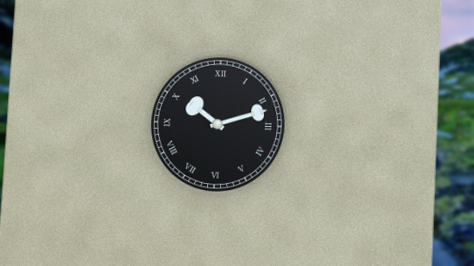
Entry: 10 h 12 min
